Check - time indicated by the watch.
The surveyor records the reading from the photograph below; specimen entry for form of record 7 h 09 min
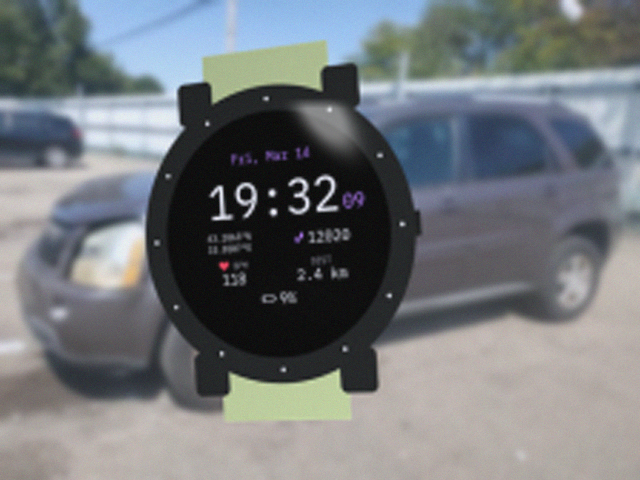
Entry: 19 h 32 min
